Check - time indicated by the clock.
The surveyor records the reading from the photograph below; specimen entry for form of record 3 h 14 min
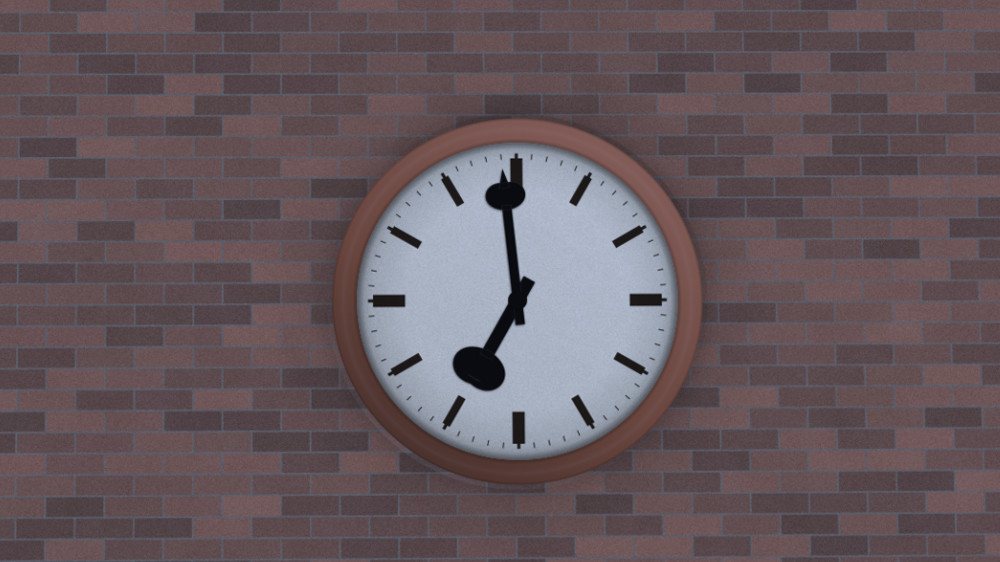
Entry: 6 h 59 min
